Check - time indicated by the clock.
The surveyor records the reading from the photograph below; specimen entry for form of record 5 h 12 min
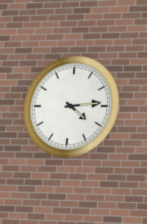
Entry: 4 h 14 min
